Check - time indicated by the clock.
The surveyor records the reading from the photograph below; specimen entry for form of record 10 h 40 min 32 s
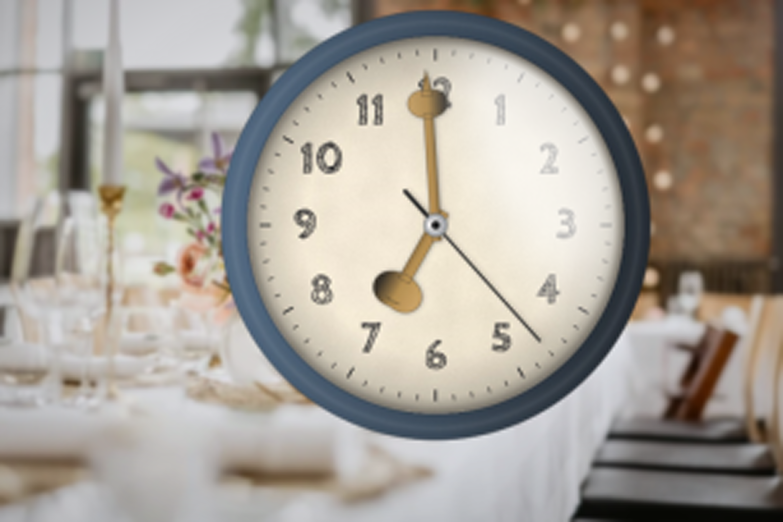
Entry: 6 h 59 min 23 s
